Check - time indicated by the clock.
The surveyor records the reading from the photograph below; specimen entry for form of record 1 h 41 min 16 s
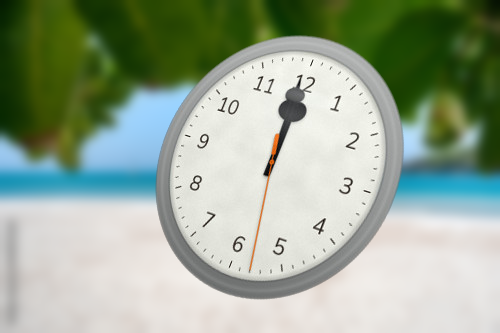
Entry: 11 h 59 min 28 s
